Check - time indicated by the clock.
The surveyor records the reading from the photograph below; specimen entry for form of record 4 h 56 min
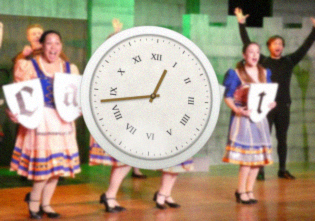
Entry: 12 h 43 min
